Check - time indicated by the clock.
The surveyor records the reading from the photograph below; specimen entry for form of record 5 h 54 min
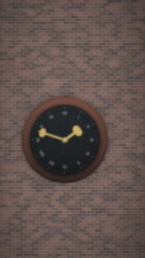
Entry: 1 h 48 min
